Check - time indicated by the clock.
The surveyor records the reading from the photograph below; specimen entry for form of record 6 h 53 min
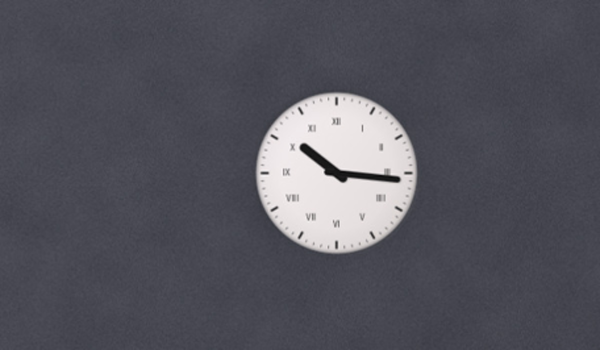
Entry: 10 h 16 min
